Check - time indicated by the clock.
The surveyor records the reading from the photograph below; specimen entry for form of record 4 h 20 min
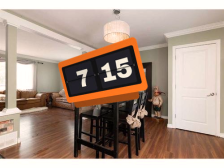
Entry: 7 h 15 min
